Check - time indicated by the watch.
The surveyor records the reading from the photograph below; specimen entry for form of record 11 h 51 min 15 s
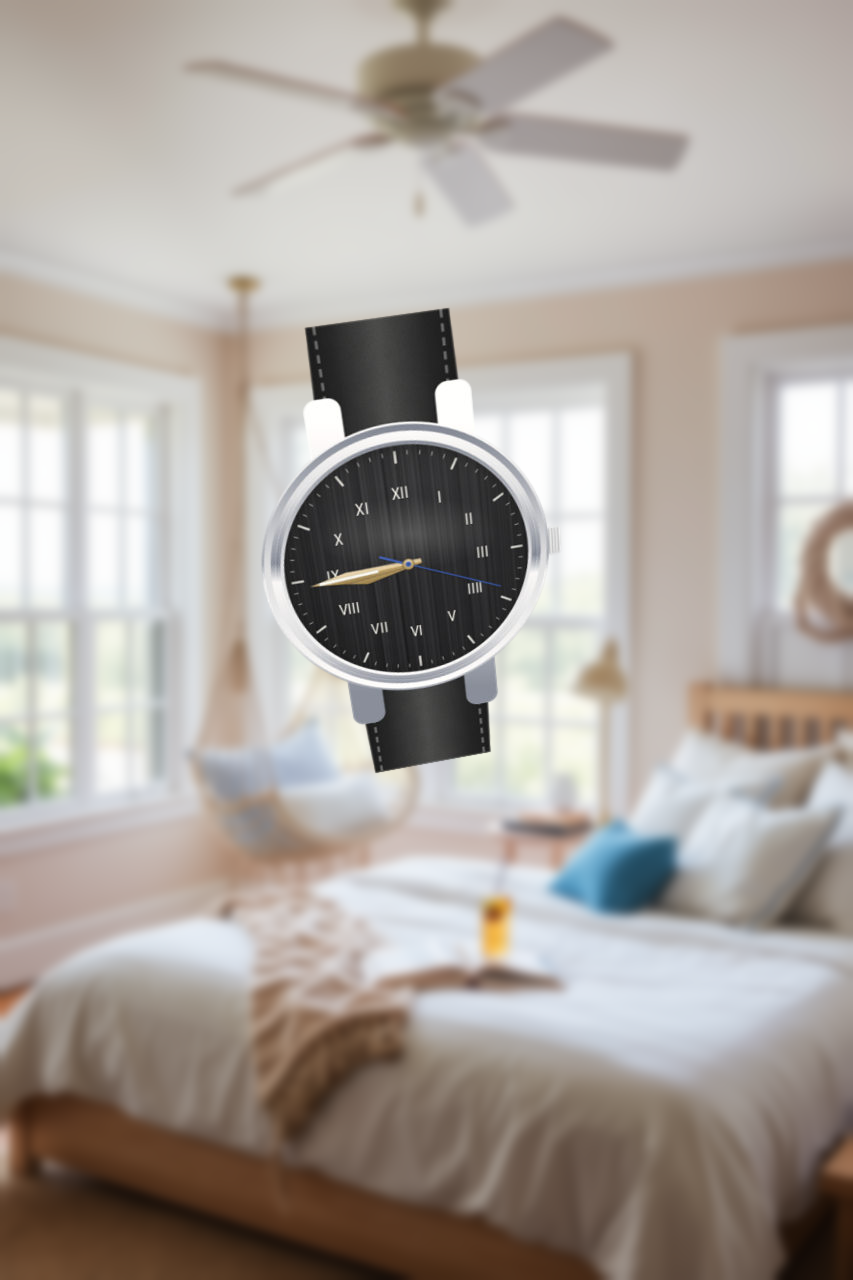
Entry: 8 h 44 min 19 s
